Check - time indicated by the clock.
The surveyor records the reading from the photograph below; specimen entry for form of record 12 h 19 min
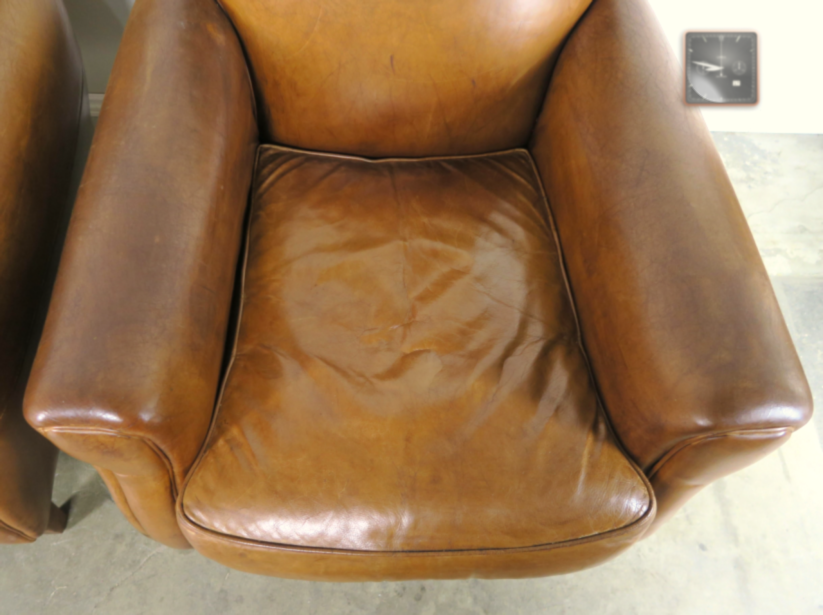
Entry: 8 h 47 min
